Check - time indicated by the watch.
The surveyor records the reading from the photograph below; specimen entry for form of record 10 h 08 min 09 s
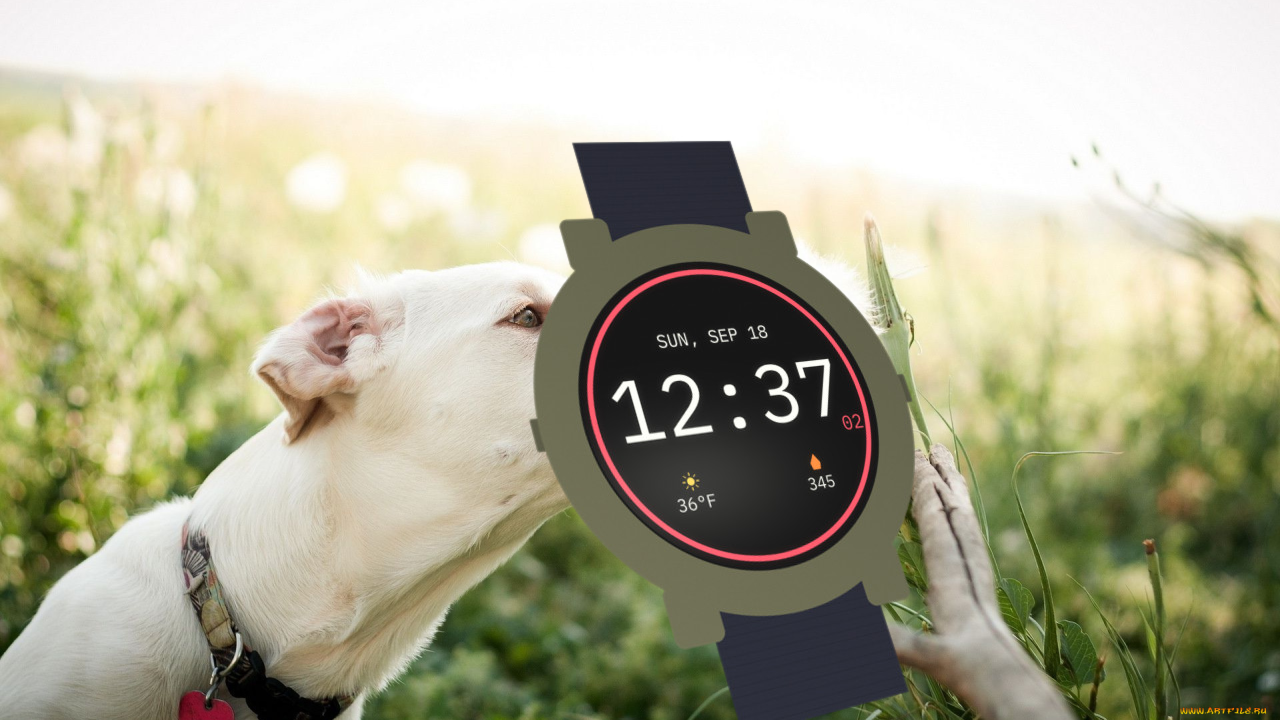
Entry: 12 h 37 min 02 s
